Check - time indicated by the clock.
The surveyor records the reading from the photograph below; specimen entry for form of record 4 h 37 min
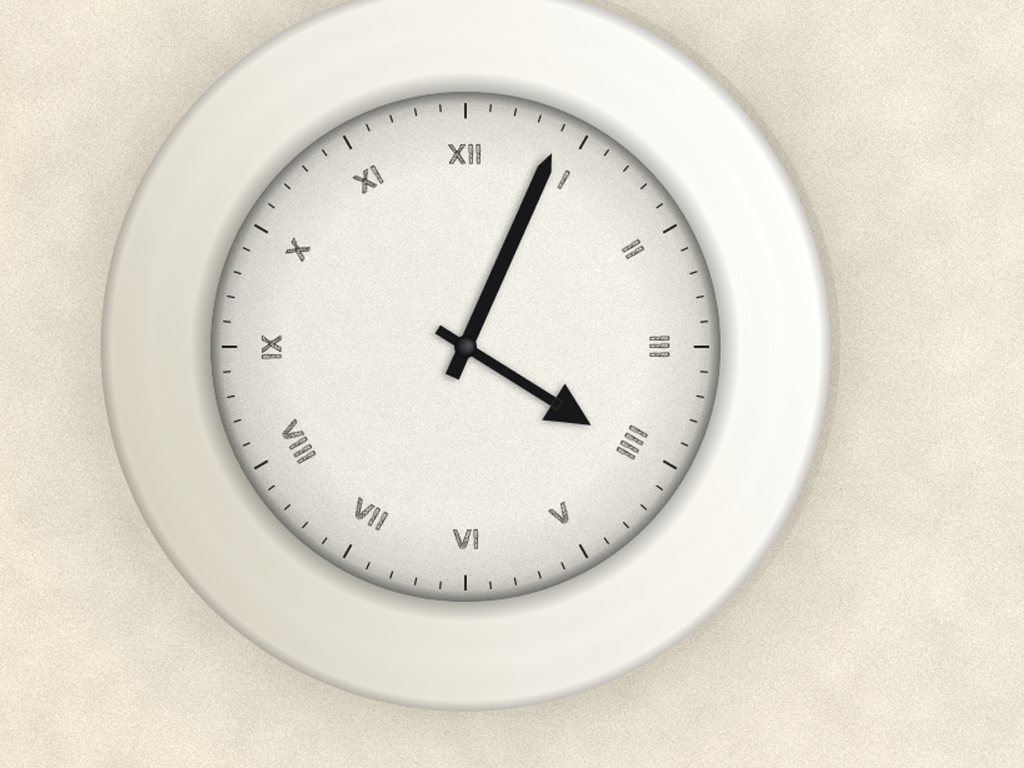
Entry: 4 h 04 min
